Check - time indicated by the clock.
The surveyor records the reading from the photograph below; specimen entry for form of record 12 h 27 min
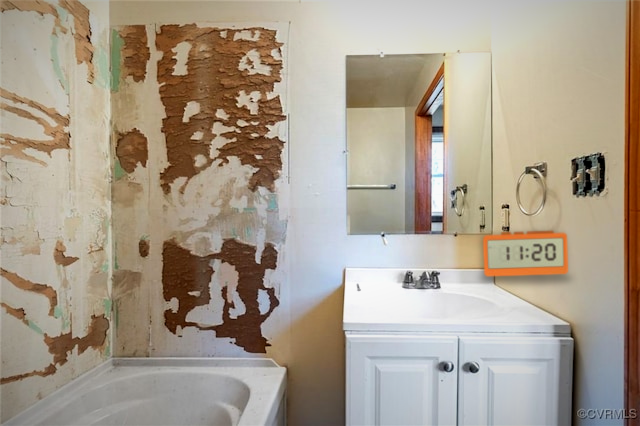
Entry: 11 h 20 min
